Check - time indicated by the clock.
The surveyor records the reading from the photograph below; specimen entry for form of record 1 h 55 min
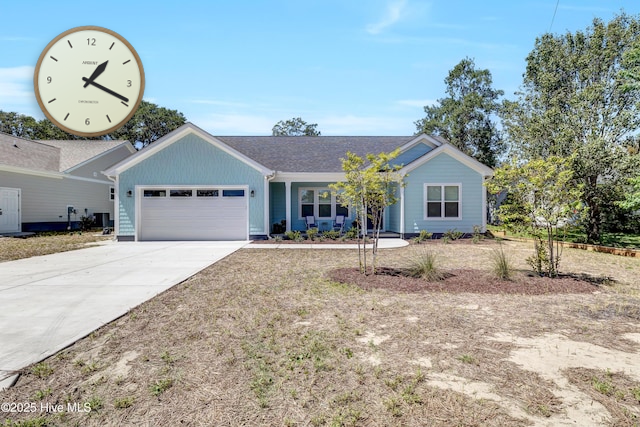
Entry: 1 h 19 min
